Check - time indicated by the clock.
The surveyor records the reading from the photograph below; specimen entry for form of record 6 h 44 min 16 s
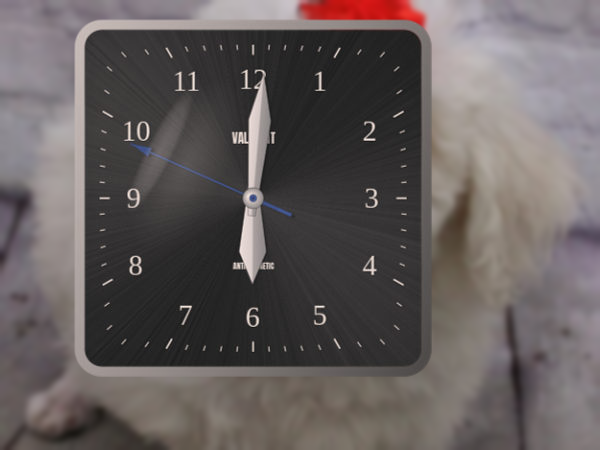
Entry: 6 h 00 min 49 s
